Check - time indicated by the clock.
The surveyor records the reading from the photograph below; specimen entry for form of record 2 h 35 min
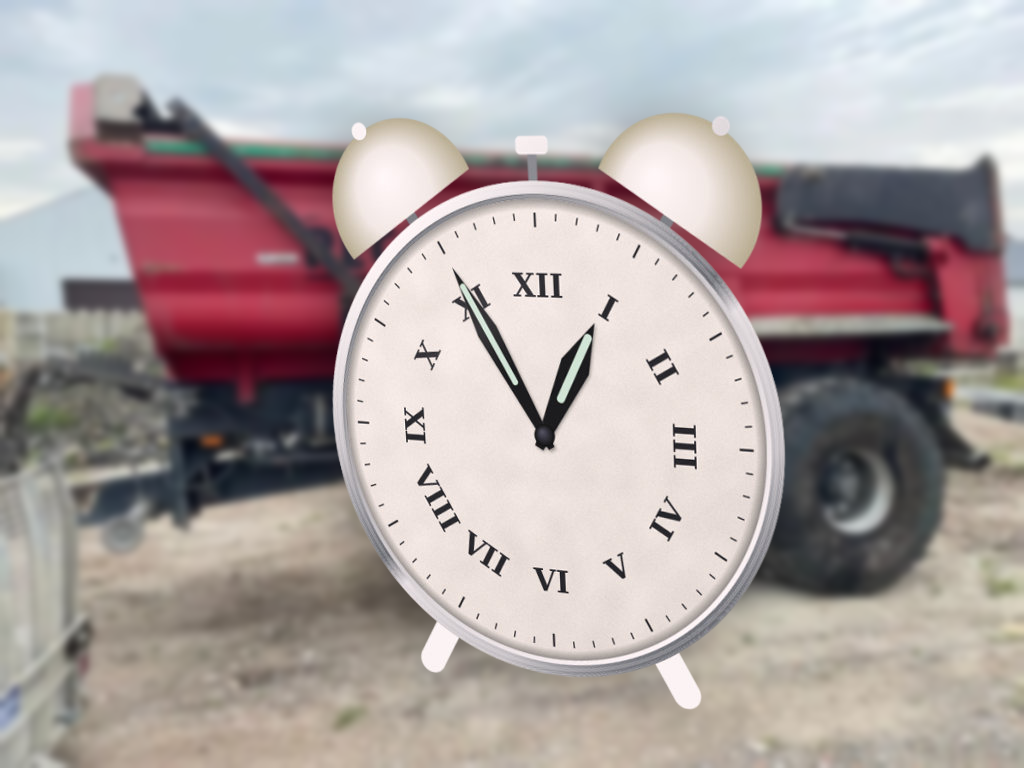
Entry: 12 h 55 min
